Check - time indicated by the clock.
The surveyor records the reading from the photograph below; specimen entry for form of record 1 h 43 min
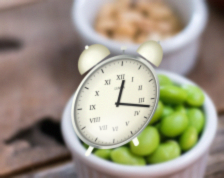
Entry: 12 h 17 min
